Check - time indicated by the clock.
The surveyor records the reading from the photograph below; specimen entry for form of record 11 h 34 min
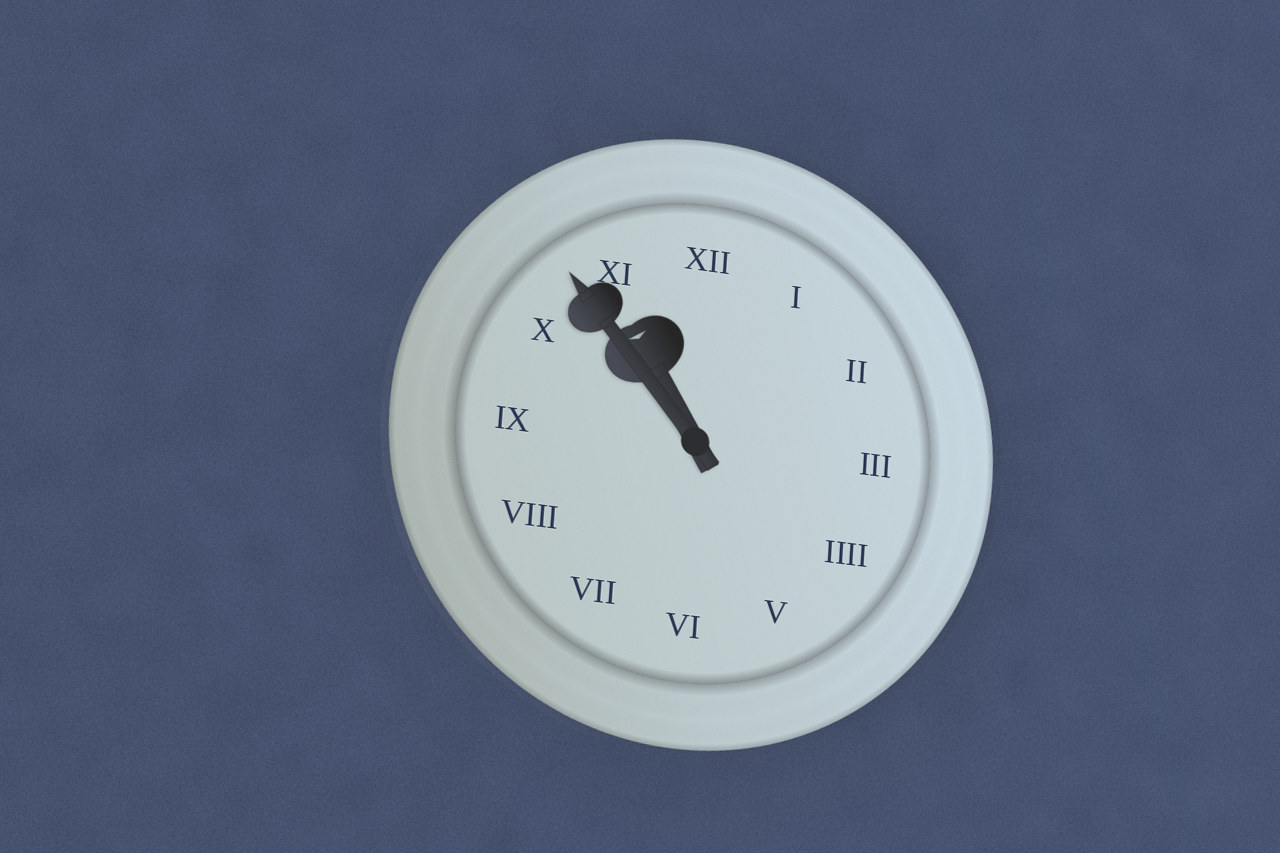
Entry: 10 h 53 min
